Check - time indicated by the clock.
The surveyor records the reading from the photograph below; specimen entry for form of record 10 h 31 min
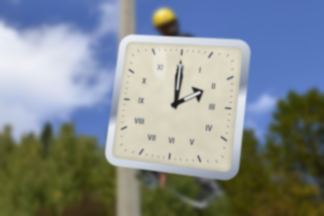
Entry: 2 h 00 min
